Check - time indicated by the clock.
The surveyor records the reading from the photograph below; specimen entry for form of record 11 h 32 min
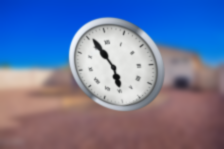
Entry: 5 h 56 min
